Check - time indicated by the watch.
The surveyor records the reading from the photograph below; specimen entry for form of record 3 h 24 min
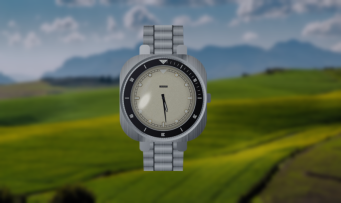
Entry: 5 h 29 min
